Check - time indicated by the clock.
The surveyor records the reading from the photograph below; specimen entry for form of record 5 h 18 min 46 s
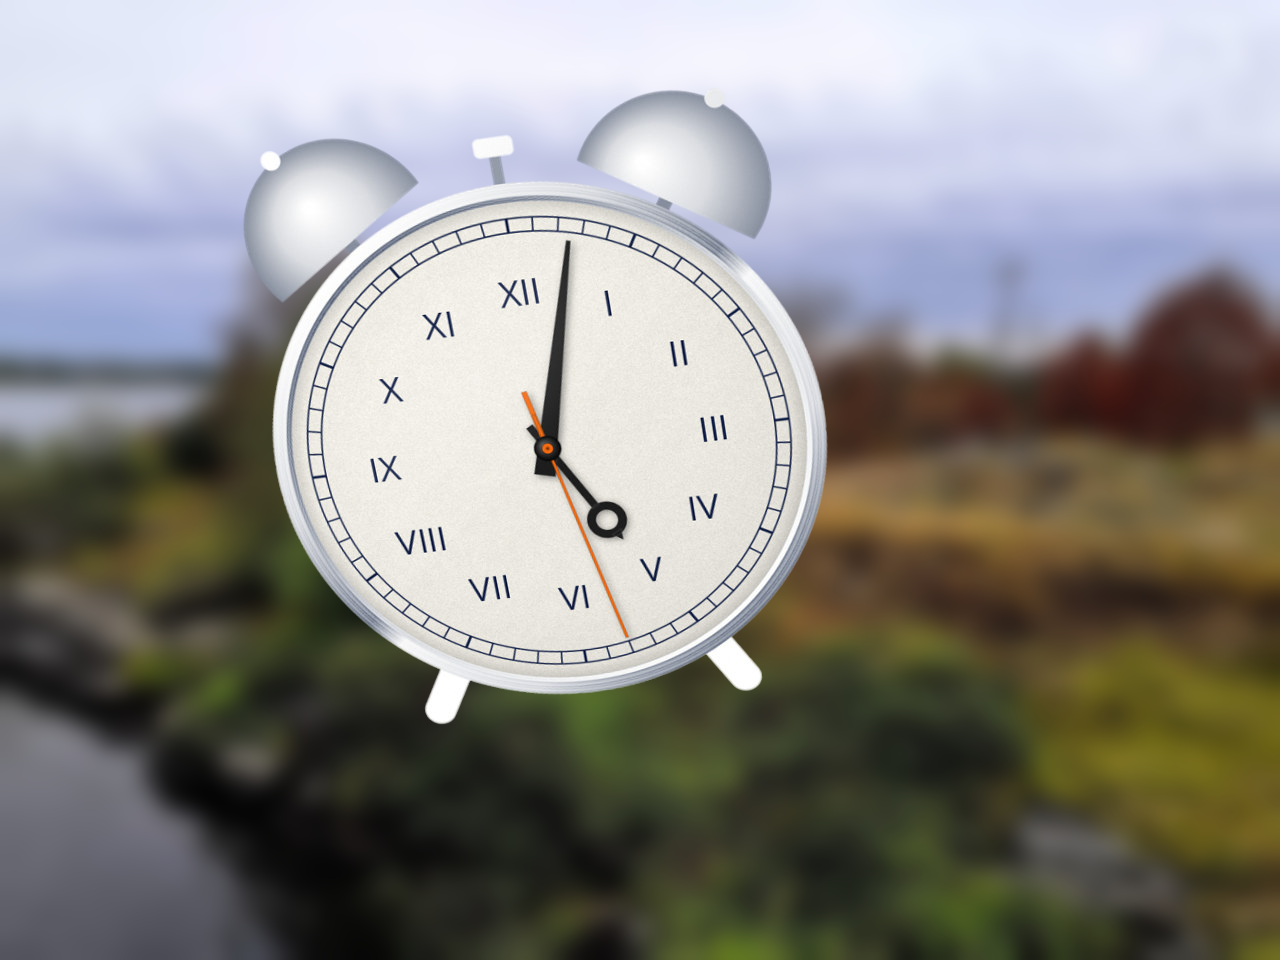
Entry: 5 h 02 min 28 s
